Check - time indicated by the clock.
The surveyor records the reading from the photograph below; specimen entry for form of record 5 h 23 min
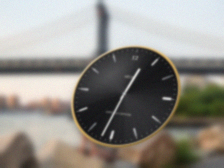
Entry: 12 h 32 min
